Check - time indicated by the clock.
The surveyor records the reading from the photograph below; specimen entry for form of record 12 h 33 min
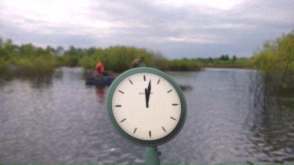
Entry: 12 h 02 min
